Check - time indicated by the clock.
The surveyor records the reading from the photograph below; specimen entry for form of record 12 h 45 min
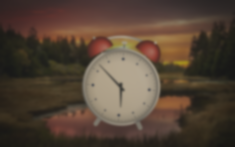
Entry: 5 h 52 min
